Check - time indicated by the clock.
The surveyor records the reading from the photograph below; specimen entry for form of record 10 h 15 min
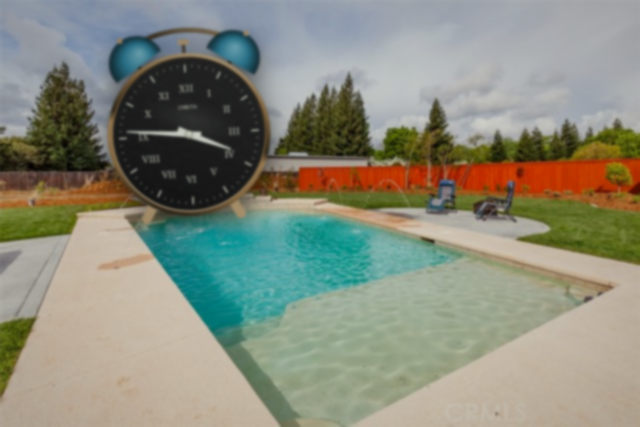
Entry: 3 h 46 min
